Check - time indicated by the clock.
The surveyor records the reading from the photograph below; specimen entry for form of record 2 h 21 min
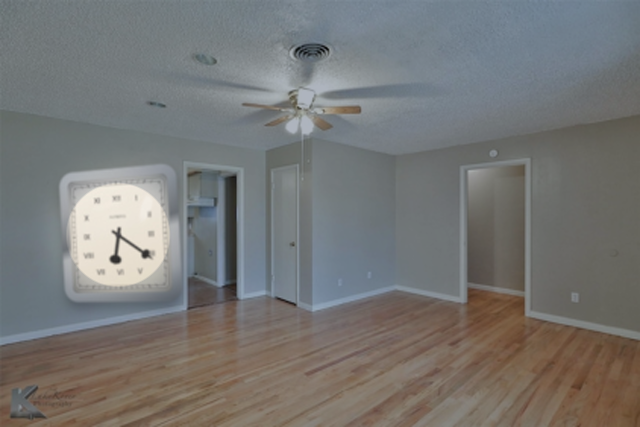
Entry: 6 h 21 min
